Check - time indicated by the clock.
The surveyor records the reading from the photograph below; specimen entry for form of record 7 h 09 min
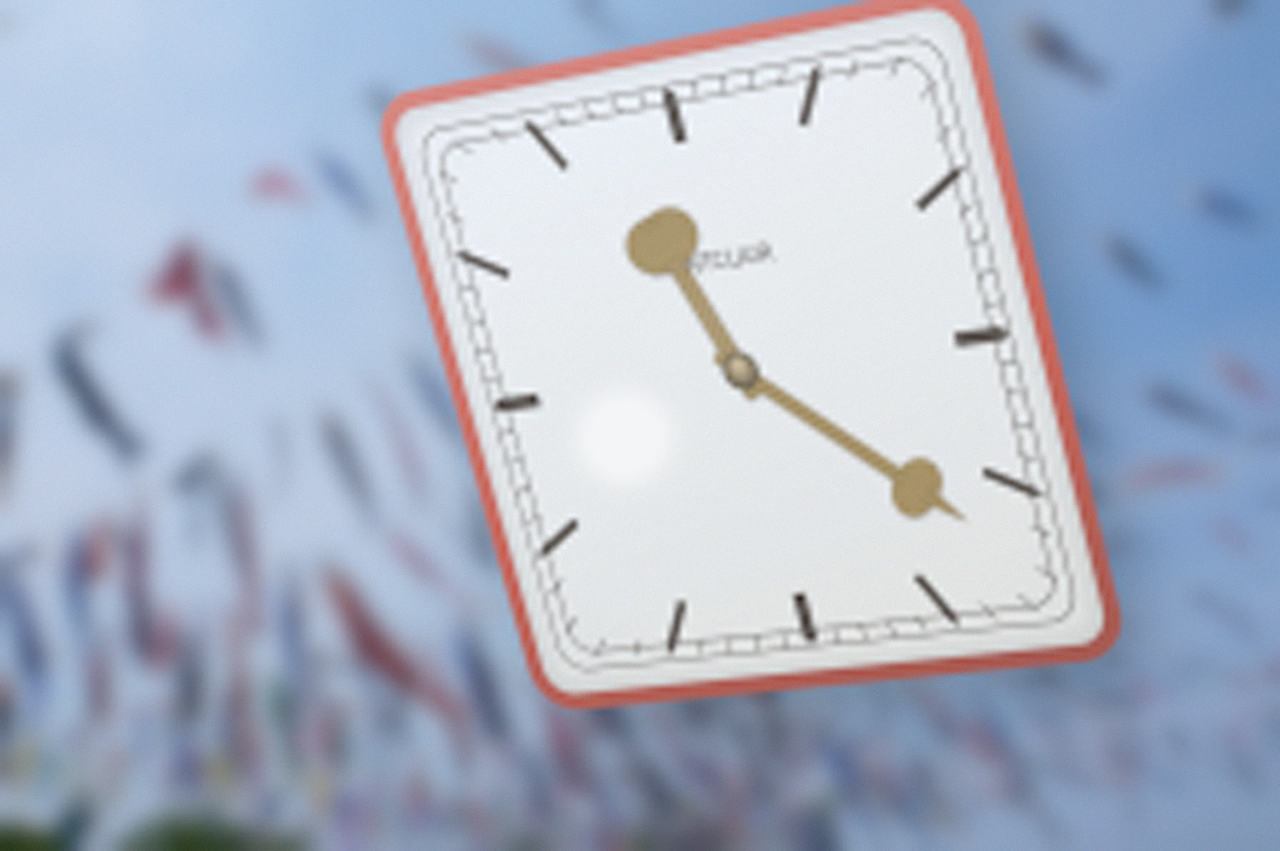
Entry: 11 h 22 min
